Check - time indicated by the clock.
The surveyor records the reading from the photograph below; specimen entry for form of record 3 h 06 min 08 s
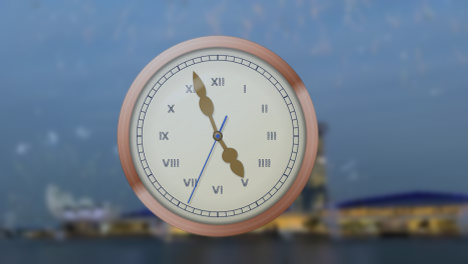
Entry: 4 h 56 min 34 s
